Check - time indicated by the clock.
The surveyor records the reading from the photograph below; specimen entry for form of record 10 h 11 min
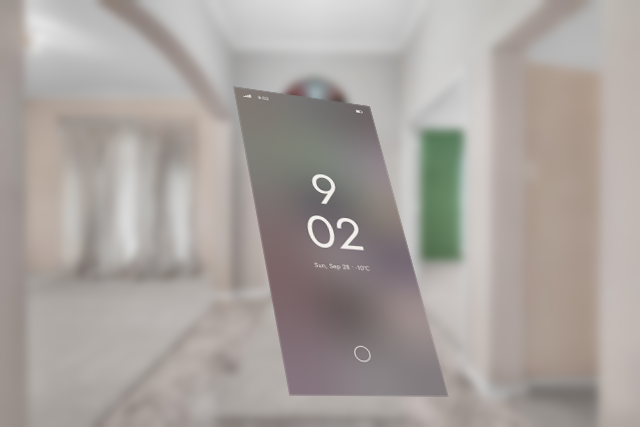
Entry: 9 h 02 min
